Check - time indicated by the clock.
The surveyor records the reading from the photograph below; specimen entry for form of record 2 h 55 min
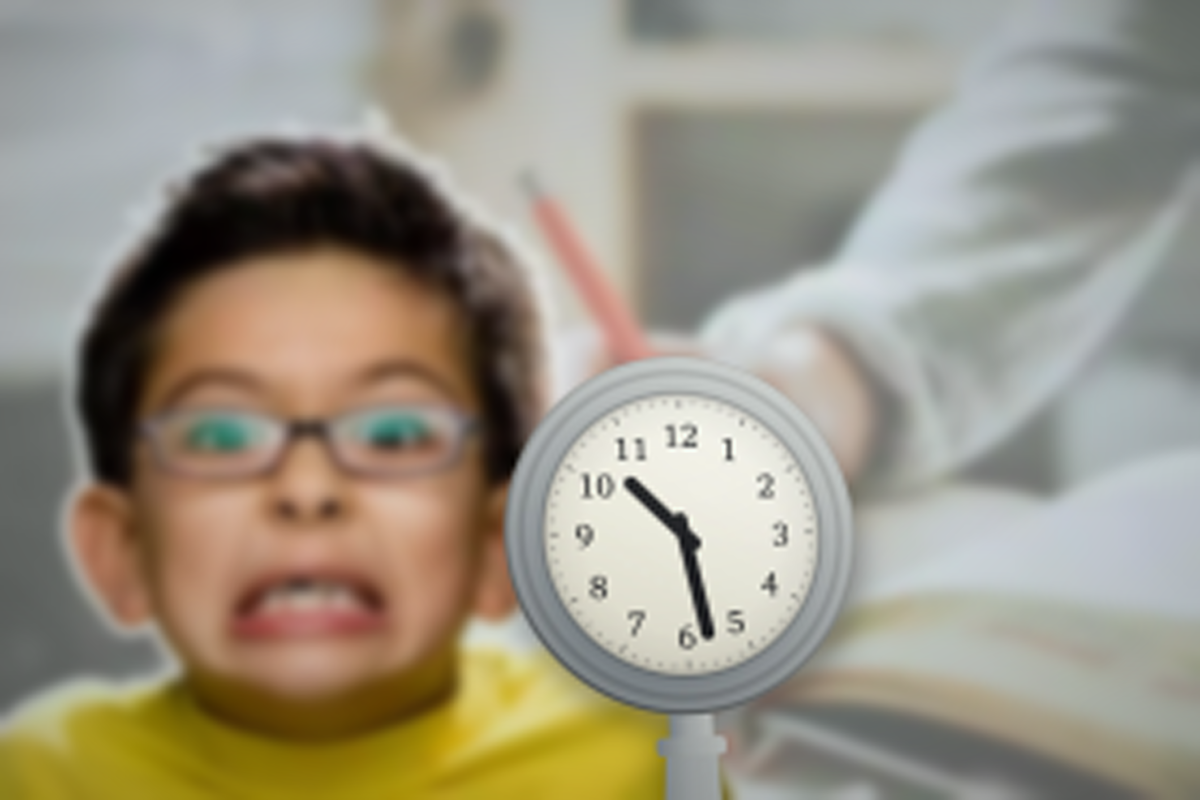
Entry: 10 h 28 min
